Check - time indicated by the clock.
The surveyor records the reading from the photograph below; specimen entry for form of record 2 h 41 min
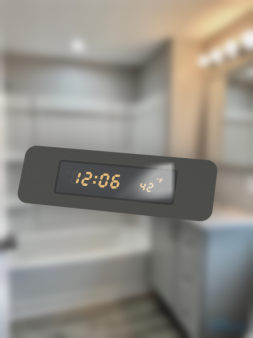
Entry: 12 h 06 min
